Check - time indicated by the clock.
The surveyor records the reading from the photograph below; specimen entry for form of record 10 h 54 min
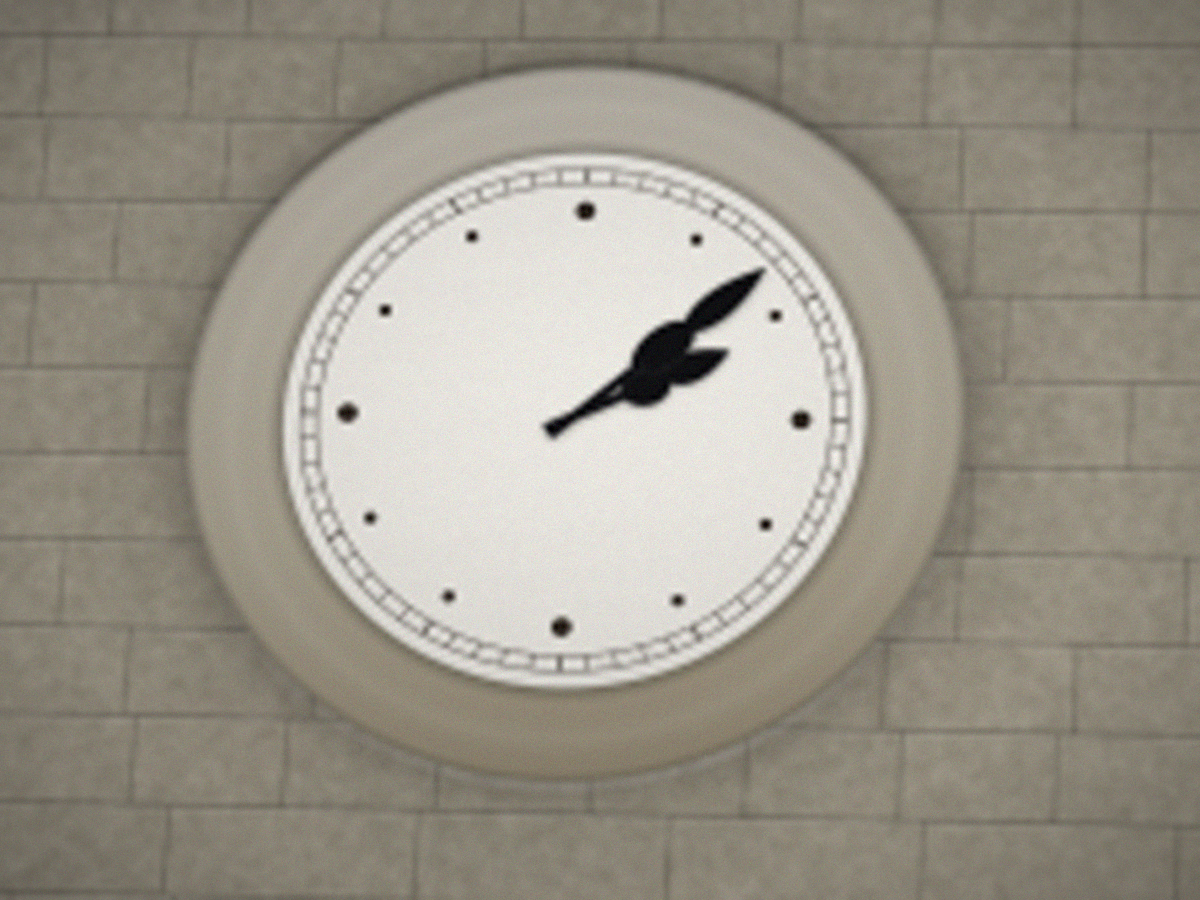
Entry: 2 h 08 min
